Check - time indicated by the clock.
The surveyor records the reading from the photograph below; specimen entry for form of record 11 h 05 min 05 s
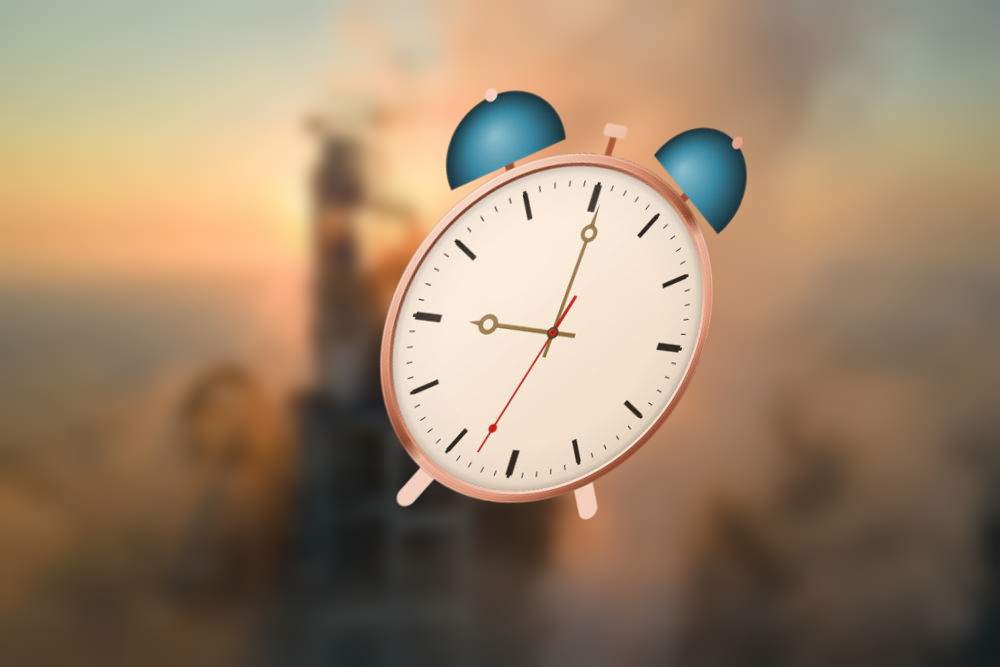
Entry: 9 h 00 min 33 s
